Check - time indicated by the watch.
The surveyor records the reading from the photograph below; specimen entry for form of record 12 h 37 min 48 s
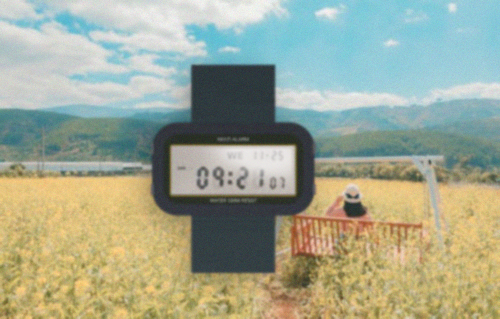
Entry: 9 h 21 min 07 s
